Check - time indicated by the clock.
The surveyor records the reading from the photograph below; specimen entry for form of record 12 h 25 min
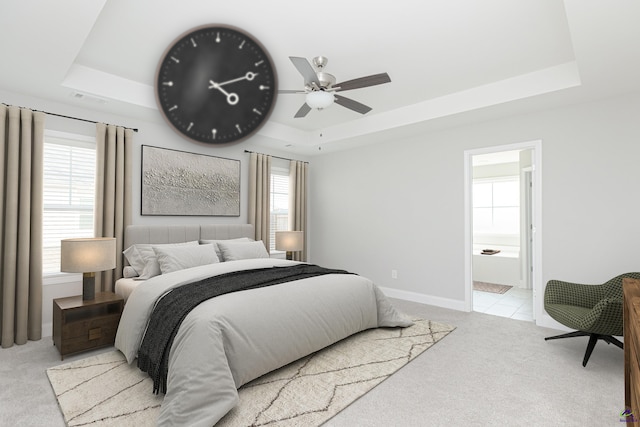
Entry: 4 h 12 min
